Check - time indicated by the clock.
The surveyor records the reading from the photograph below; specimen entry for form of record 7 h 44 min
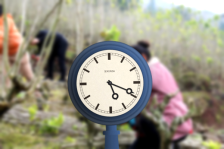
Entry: 5 h 19 min
